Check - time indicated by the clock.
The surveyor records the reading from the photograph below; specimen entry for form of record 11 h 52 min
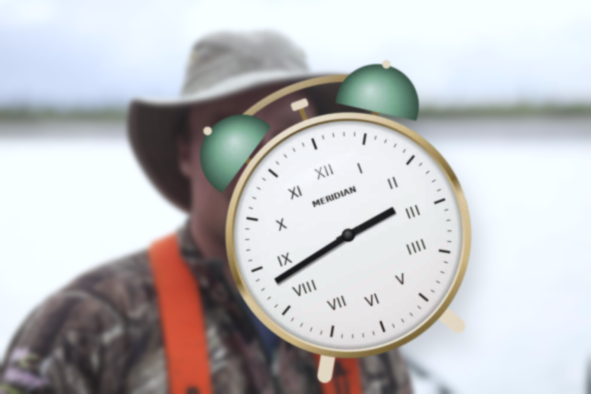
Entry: 2 h 43 min
